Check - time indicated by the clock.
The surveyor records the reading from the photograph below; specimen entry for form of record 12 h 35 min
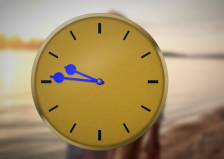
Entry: 9 h 46 min
